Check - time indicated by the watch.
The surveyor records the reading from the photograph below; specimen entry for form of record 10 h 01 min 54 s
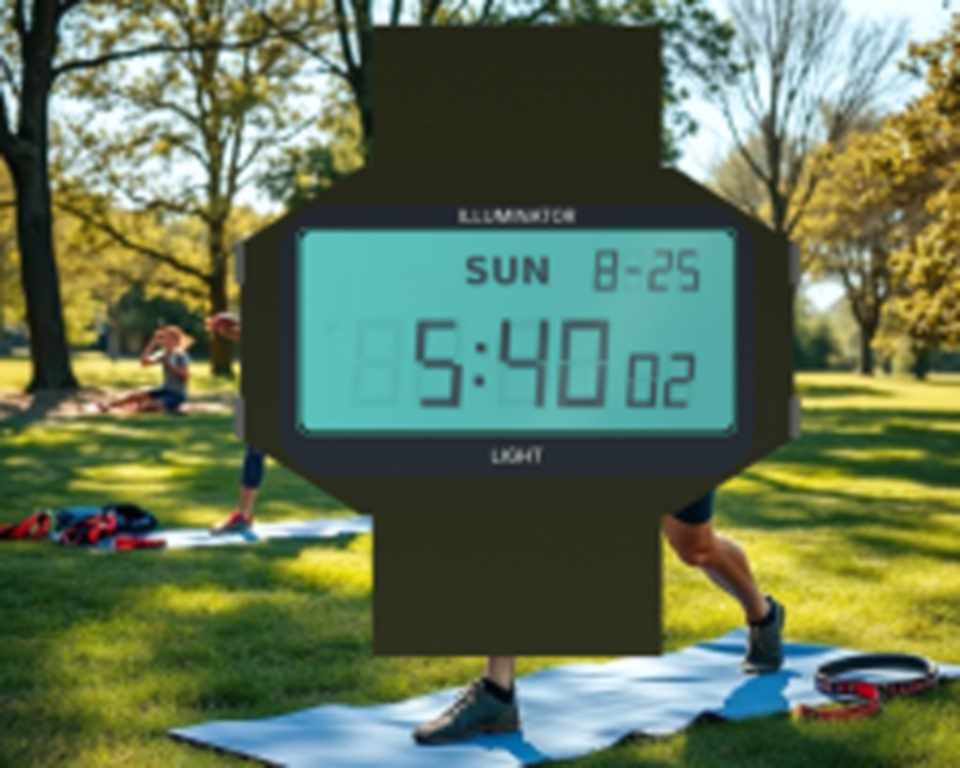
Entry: 5 h 40 min 02 s
